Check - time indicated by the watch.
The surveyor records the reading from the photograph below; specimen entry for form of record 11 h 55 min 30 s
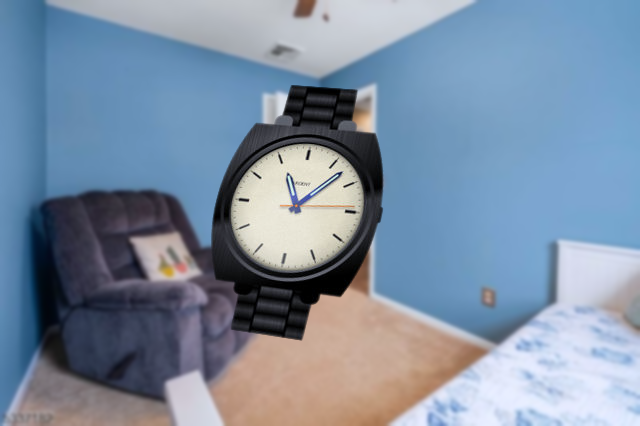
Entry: 11 h 07 min 14 s
